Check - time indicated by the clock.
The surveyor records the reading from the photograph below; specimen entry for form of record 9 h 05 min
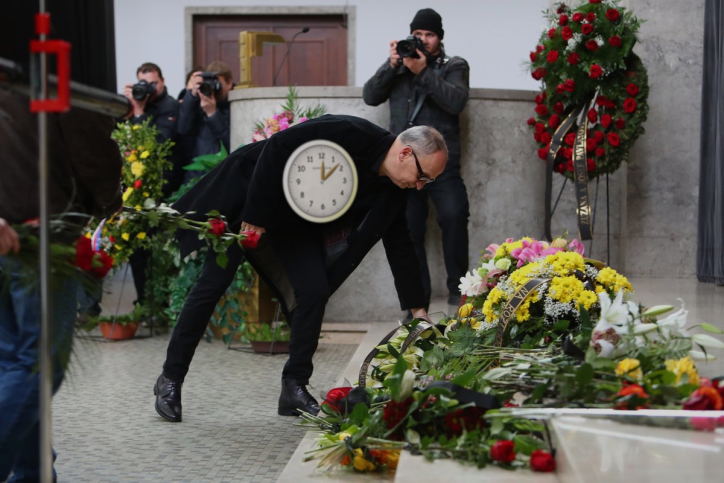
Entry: 12 h 08 min
